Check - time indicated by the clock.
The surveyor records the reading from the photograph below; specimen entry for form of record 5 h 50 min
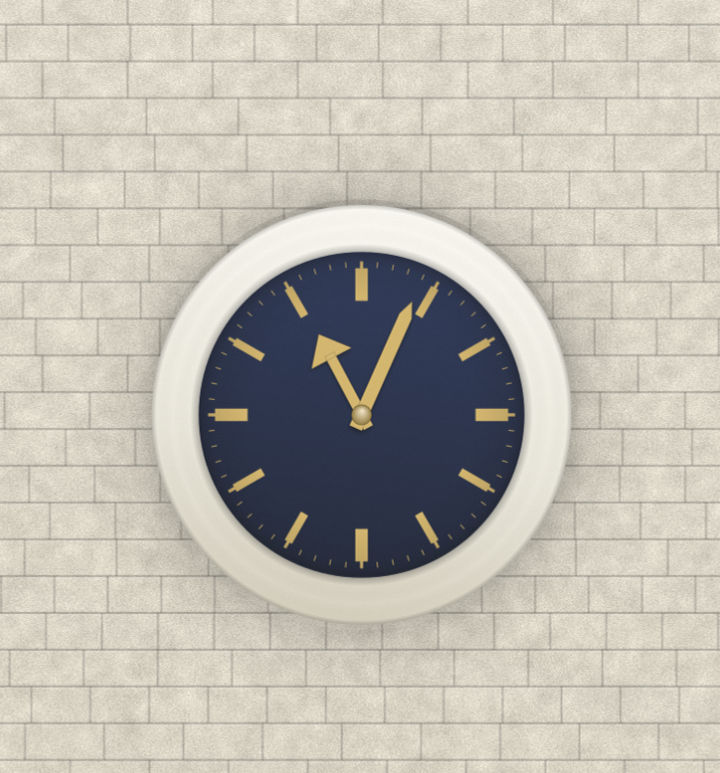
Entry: 11 h 04 min
